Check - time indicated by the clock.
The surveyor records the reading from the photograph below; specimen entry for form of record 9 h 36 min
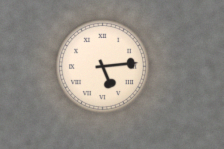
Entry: 5 h 14 min
